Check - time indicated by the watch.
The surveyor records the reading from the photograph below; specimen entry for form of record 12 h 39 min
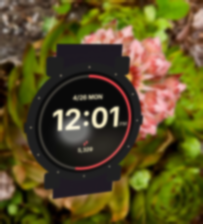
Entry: 12 h 01 min
